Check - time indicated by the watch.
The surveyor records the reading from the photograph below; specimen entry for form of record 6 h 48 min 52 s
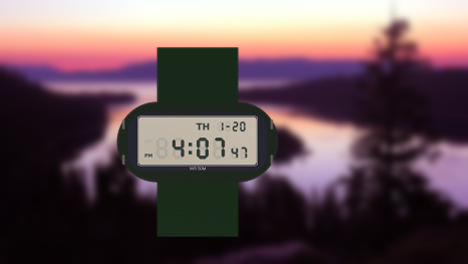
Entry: 4 h 07 min 47 s
